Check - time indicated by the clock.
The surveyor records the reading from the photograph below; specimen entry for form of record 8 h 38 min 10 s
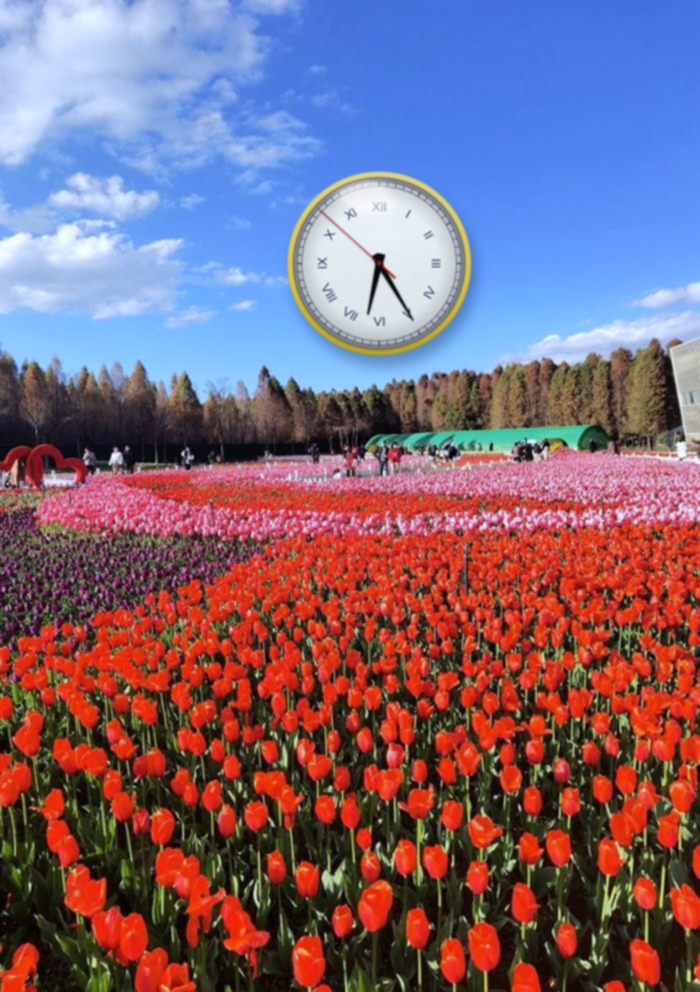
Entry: 6 h 24 min 52 s
